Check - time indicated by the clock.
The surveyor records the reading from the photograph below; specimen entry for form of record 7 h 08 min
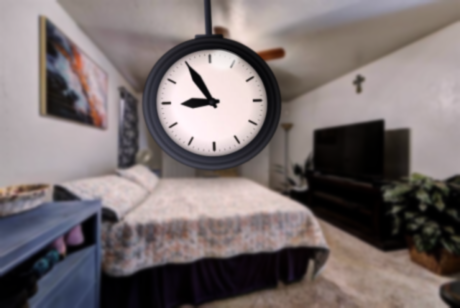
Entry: 8 h 55 min
